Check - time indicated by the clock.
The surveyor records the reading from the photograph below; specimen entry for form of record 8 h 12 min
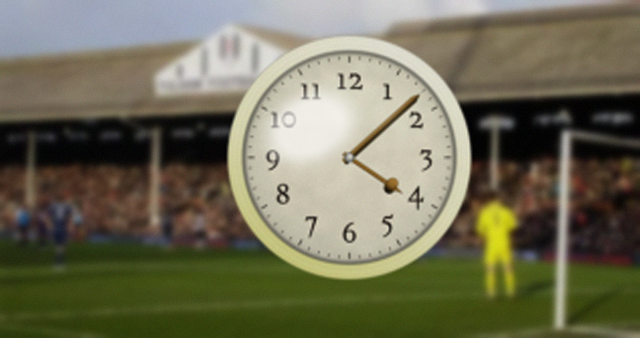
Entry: 4 h 08 min
